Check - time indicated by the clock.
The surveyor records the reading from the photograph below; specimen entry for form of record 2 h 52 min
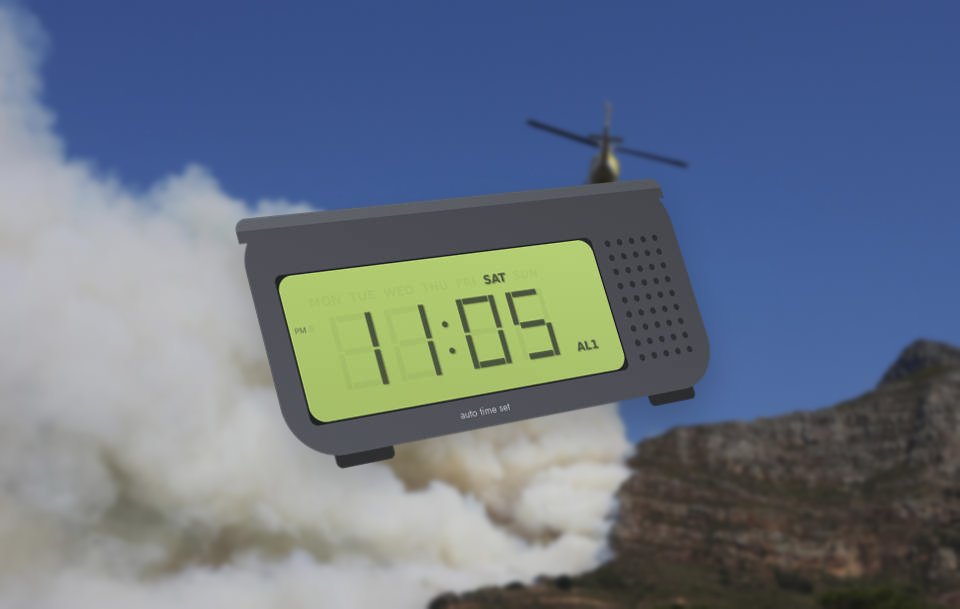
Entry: 11 h 05 min
